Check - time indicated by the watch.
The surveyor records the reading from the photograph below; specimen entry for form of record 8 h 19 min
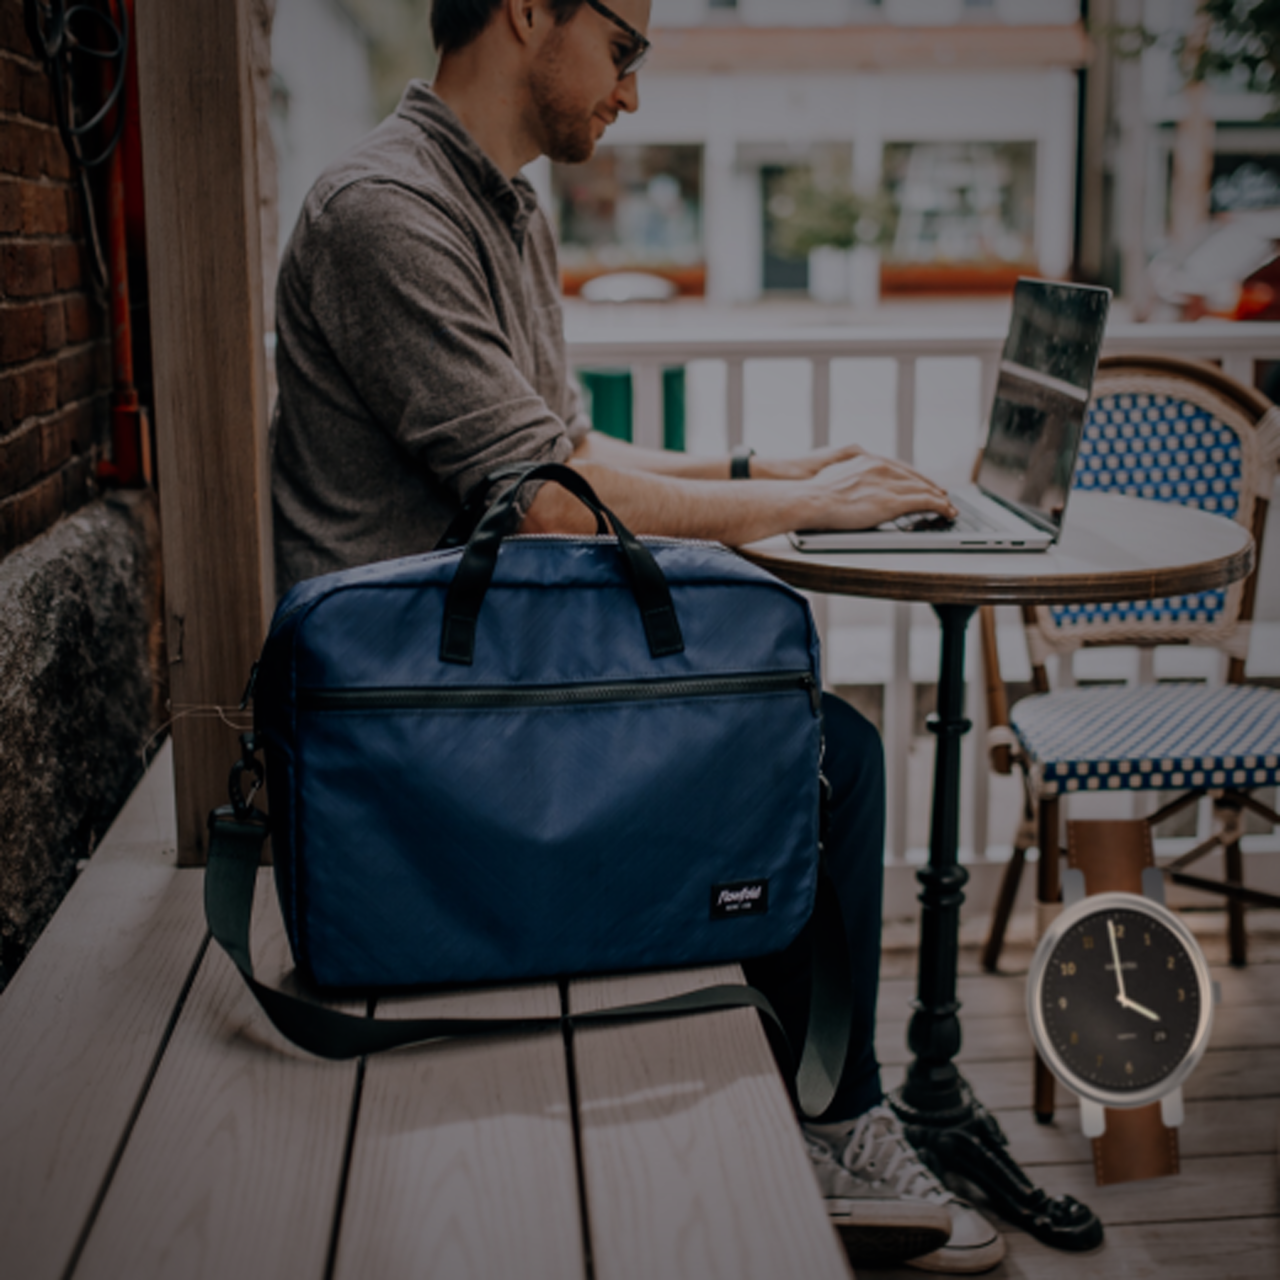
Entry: 3 h 59 min
